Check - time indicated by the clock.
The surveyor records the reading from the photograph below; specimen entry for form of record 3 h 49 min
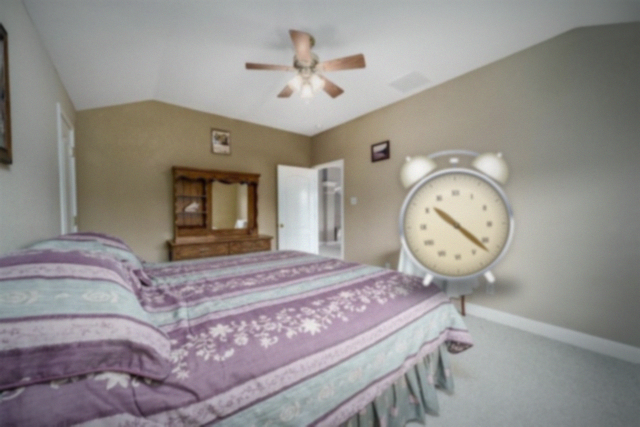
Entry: 10 h 22 min
